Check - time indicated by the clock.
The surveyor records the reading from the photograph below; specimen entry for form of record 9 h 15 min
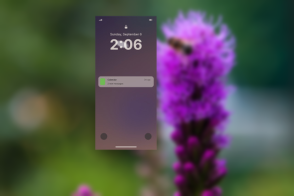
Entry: 2 h 06 min
